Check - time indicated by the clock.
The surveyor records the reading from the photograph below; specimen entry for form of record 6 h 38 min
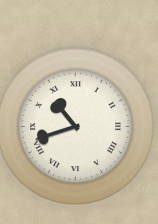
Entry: 10 h 42 min
